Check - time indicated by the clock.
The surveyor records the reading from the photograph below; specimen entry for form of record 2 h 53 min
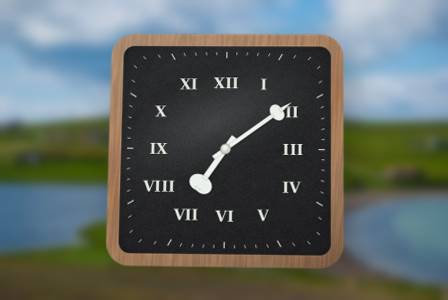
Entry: 7 h 09 min
